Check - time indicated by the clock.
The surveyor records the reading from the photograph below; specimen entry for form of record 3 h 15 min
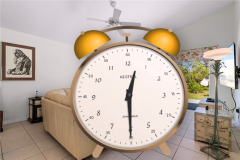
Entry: 12 h 30 min
